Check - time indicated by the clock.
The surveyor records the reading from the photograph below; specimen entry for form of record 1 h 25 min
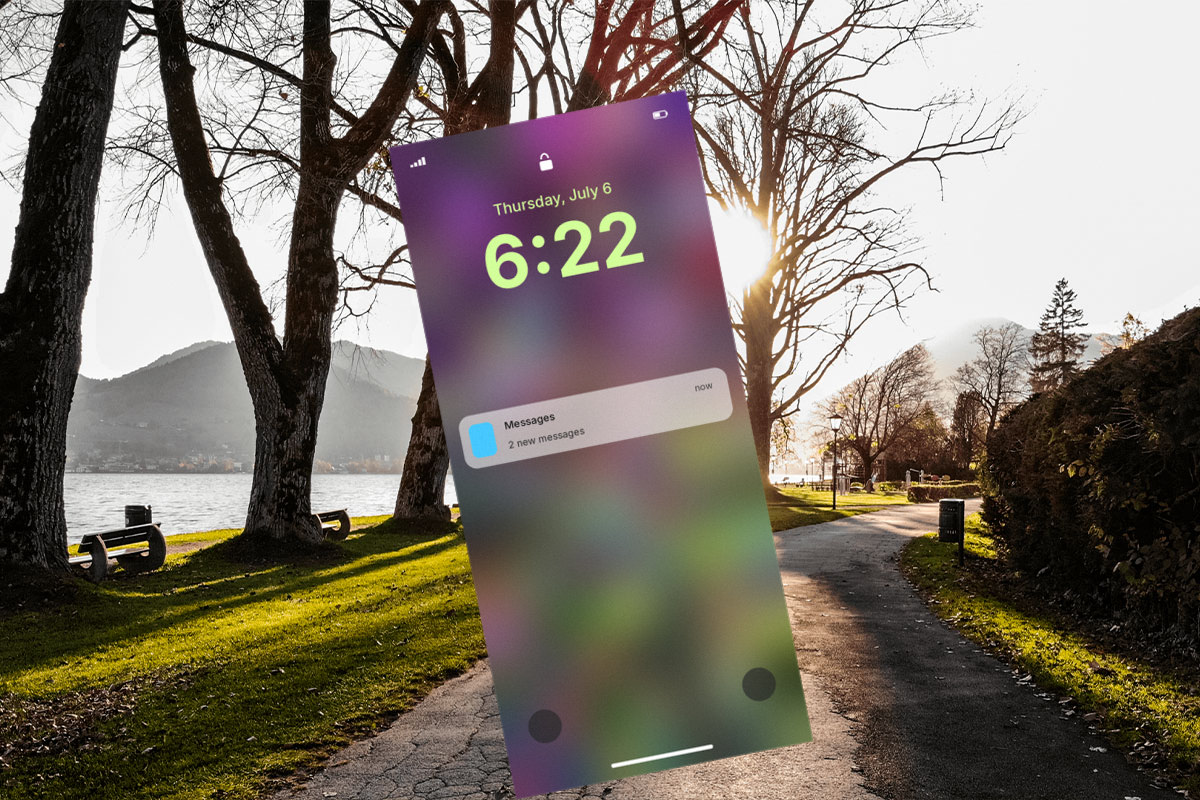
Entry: 6 h 22 min
